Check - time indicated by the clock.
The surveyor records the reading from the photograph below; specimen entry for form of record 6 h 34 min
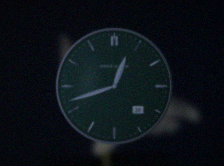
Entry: 12 h 42 min
